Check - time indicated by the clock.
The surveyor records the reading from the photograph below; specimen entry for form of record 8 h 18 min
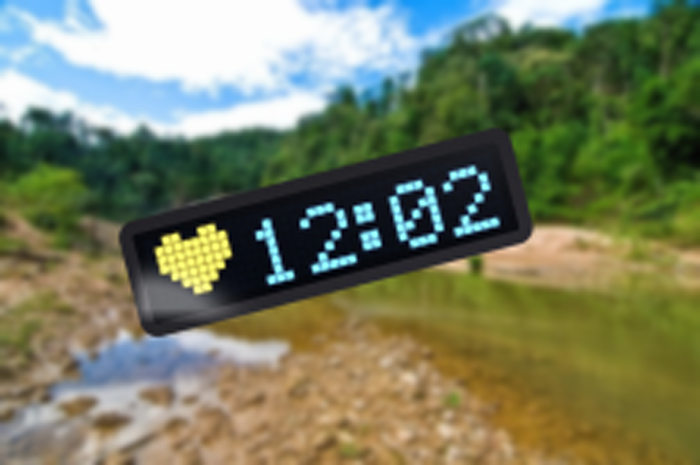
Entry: 12 h 02 min
